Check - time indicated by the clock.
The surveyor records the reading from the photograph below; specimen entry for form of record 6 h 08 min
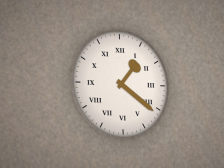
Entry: 1 h 21 min
